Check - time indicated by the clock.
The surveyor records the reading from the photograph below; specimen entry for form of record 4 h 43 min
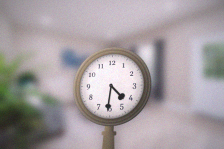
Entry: 4 h 31 min
